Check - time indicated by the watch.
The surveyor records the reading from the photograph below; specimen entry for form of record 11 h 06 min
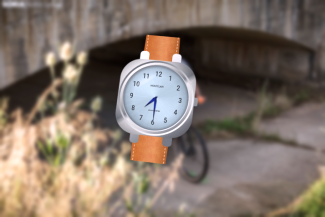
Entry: 7 h 30 min
